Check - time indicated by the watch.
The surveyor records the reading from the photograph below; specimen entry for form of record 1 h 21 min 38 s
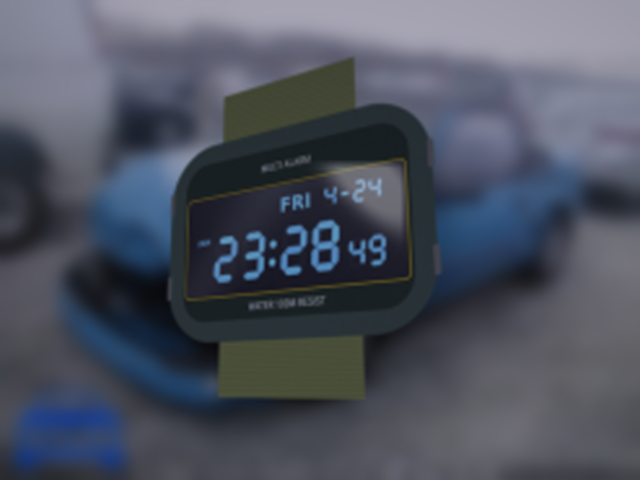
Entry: 23 h 28 min 49 s
